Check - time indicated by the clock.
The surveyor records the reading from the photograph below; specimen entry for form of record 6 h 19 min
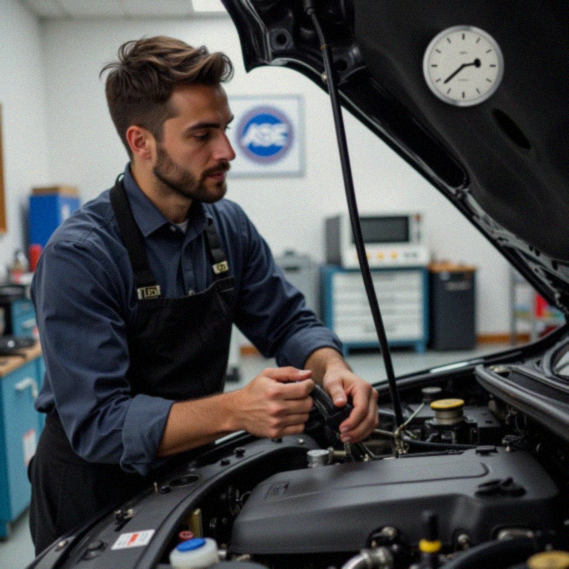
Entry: 2 h 38 min
